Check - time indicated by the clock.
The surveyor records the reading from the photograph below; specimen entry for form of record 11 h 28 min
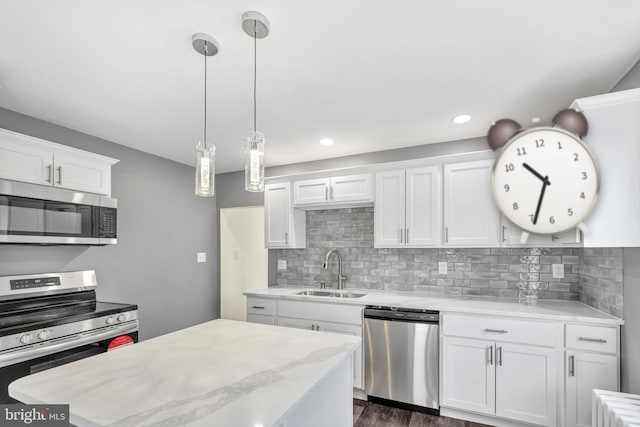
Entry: 10 h 34 min
